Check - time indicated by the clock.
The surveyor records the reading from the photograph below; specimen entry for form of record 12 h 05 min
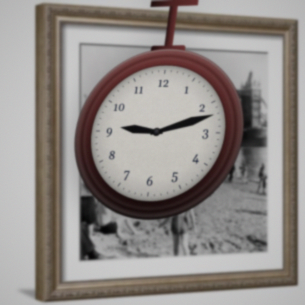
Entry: 9 h 12 min
